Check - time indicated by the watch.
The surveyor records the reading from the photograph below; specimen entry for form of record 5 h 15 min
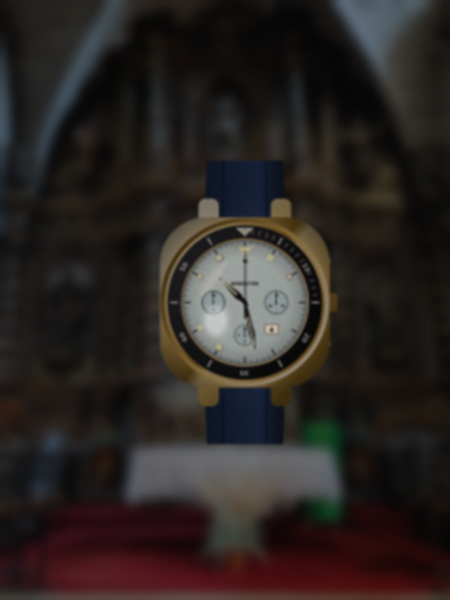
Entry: 10 h 28 min
